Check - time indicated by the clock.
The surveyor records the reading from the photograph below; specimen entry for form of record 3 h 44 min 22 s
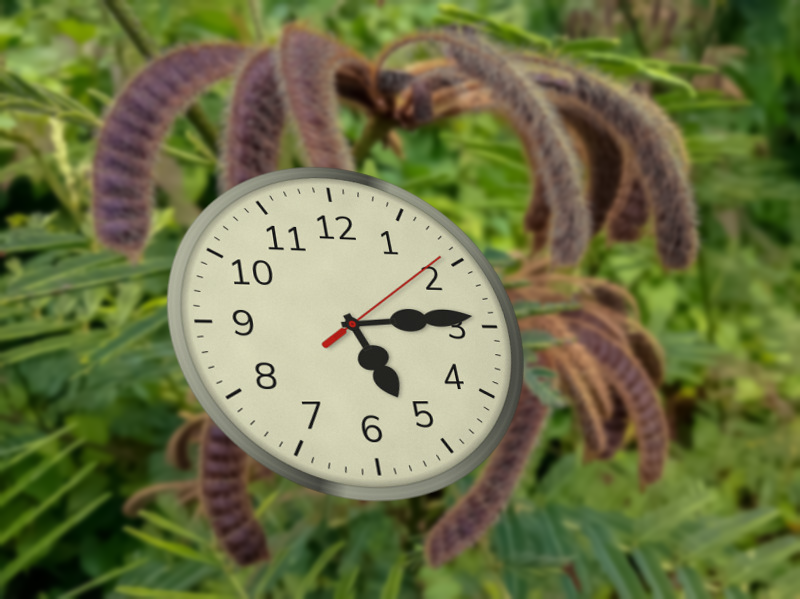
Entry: 5 h 14 min 09 s
